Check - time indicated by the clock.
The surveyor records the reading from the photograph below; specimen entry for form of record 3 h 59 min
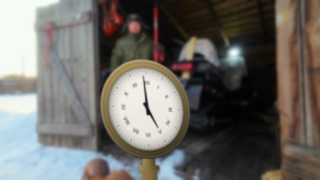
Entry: 4 h 59 min
